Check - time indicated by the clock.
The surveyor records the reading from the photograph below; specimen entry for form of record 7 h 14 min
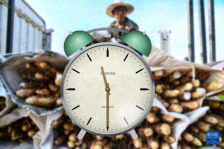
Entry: 11 h 30 min
